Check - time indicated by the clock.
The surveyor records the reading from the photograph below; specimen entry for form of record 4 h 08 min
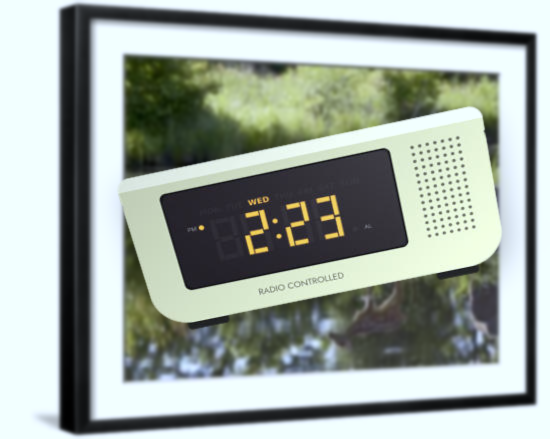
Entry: 2 h 23 min
